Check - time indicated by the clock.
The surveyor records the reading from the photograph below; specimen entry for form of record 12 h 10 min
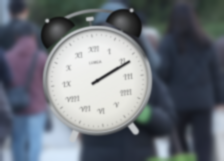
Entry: 2 h 11 min
